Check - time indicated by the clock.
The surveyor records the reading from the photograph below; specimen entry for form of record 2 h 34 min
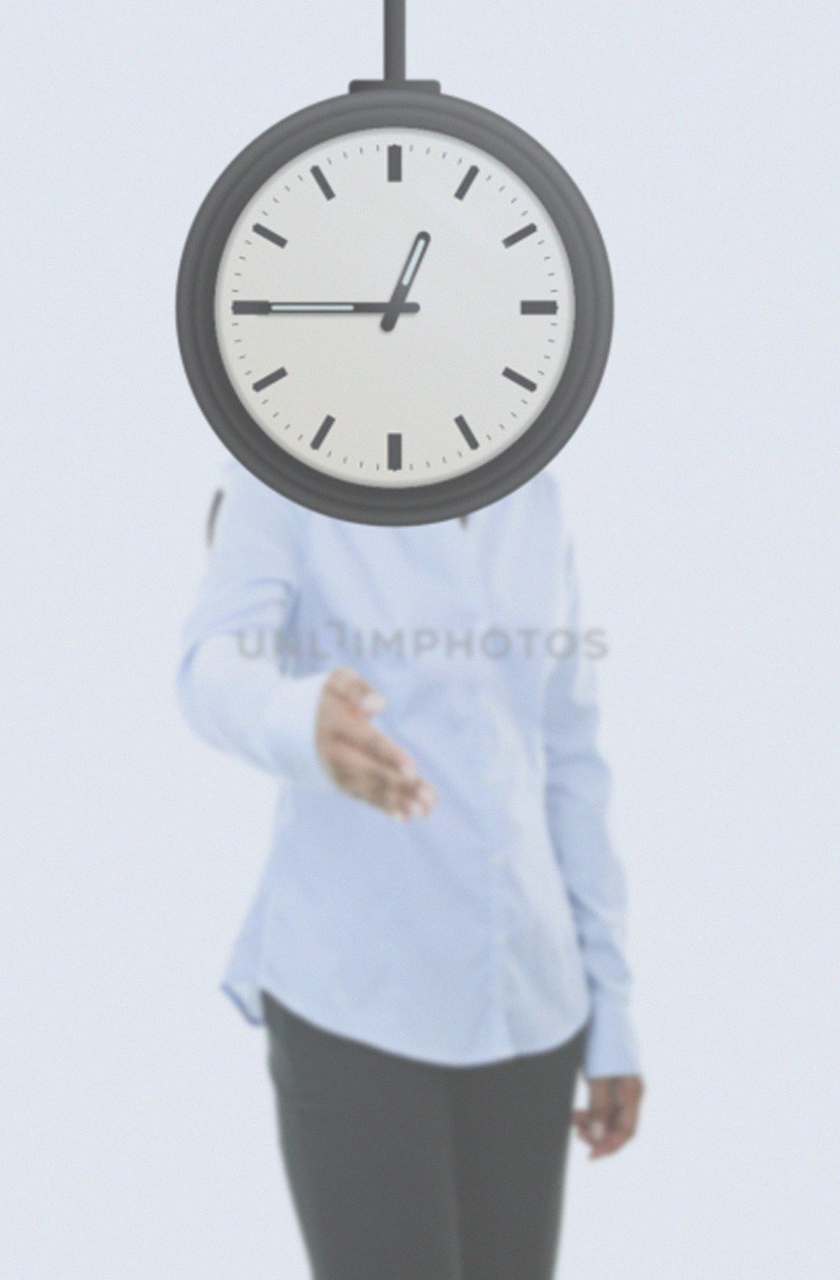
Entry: 12 h 45 min
